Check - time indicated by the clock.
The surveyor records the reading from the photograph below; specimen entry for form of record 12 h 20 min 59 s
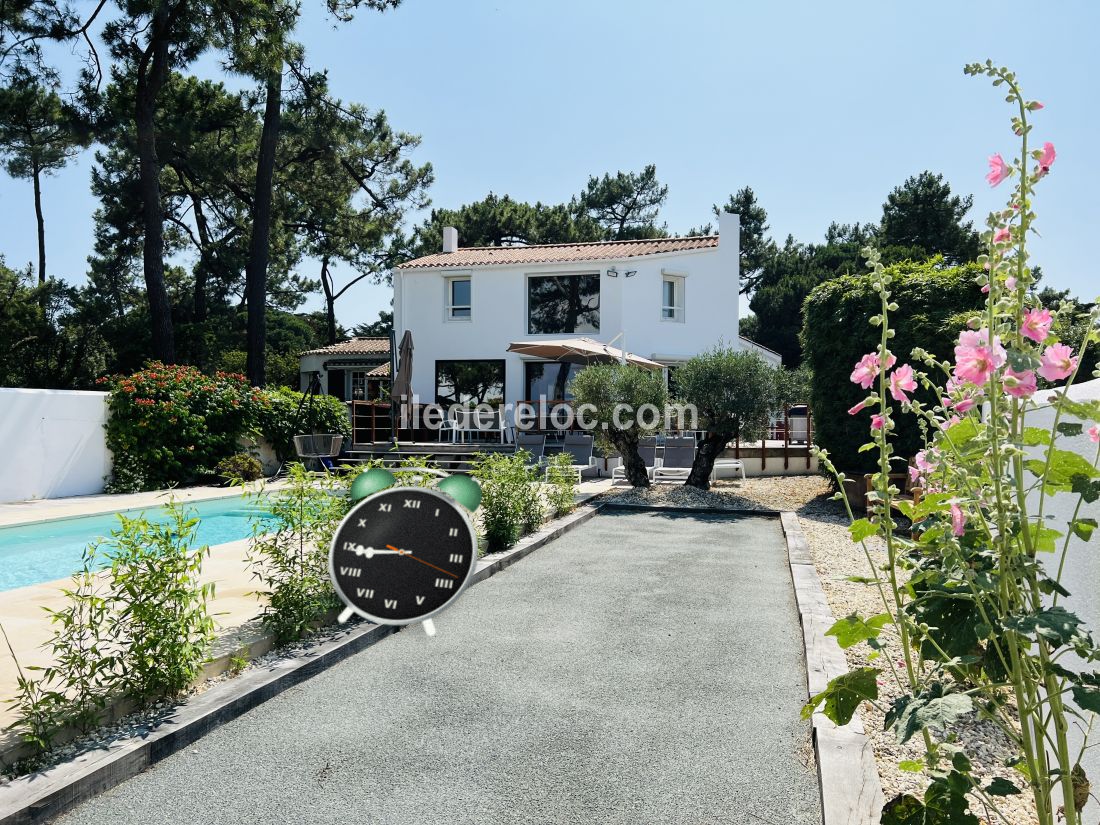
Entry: 8 h 44 min 18 s
